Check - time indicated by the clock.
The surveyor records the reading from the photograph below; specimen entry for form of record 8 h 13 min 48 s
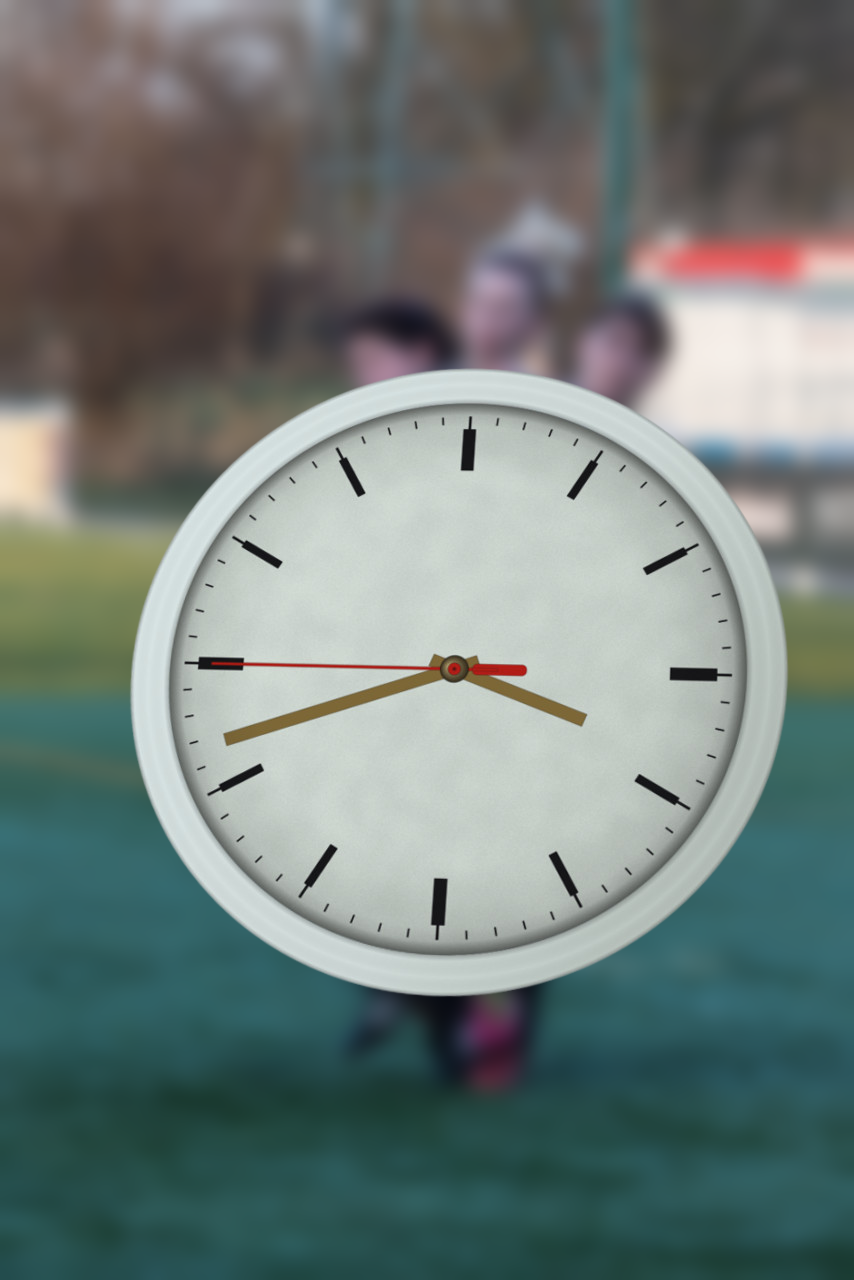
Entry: 3 h 41 min 45 s
